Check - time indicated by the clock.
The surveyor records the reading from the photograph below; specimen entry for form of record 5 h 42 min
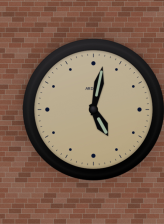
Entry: 5 h 02 min
